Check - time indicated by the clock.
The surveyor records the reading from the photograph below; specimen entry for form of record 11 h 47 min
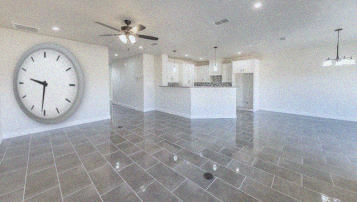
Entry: 9 h 31 min
